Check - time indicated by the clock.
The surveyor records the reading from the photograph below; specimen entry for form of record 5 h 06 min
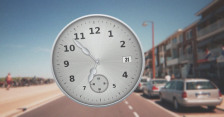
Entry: 6 h 53 min
